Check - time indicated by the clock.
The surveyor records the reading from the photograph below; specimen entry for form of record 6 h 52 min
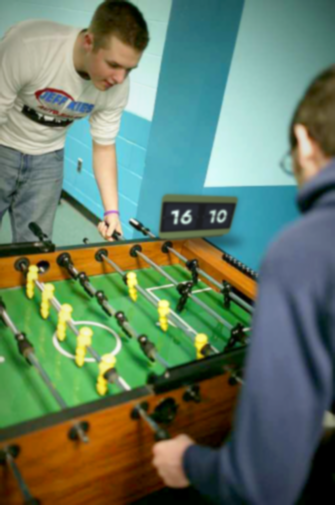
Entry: 16 h 10 min
